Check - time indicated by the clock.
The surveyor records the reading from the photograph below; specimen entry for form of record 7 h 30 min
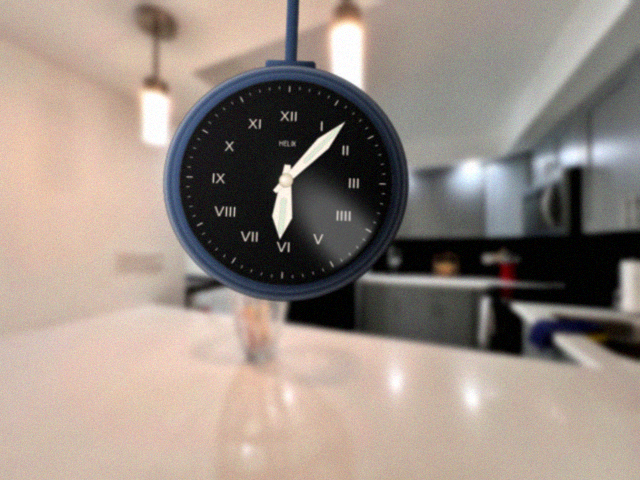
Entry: 6 h 07 min
